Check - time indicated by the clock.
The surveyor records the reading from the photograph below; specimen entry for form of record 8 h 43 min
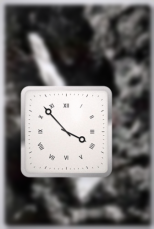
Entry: 3 h 53 min
